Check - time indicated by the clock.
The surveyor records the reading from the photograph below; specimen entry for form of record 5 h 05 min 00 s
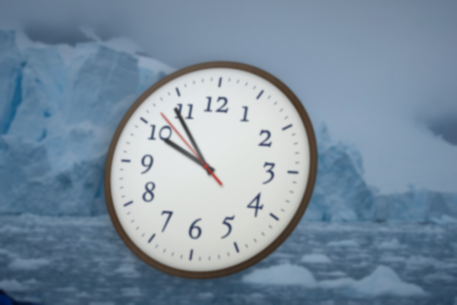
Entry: 9 h 53 min 52 s
